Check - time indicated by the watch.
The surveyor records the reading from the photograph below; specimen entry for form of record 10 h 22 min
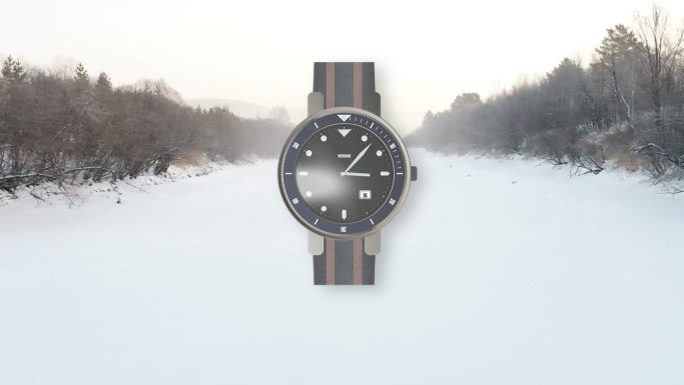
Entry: 3 h 07 min
